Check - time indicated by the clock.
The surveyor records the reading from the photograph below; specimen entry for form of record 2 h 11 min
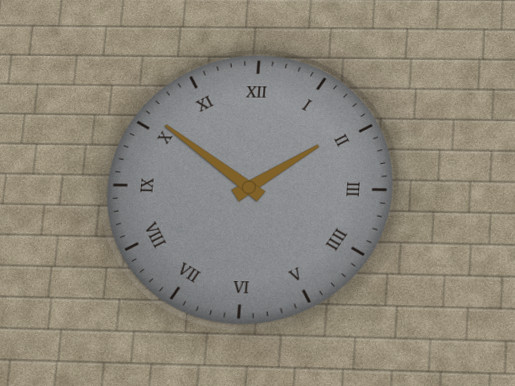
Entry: 1 h 51 min
